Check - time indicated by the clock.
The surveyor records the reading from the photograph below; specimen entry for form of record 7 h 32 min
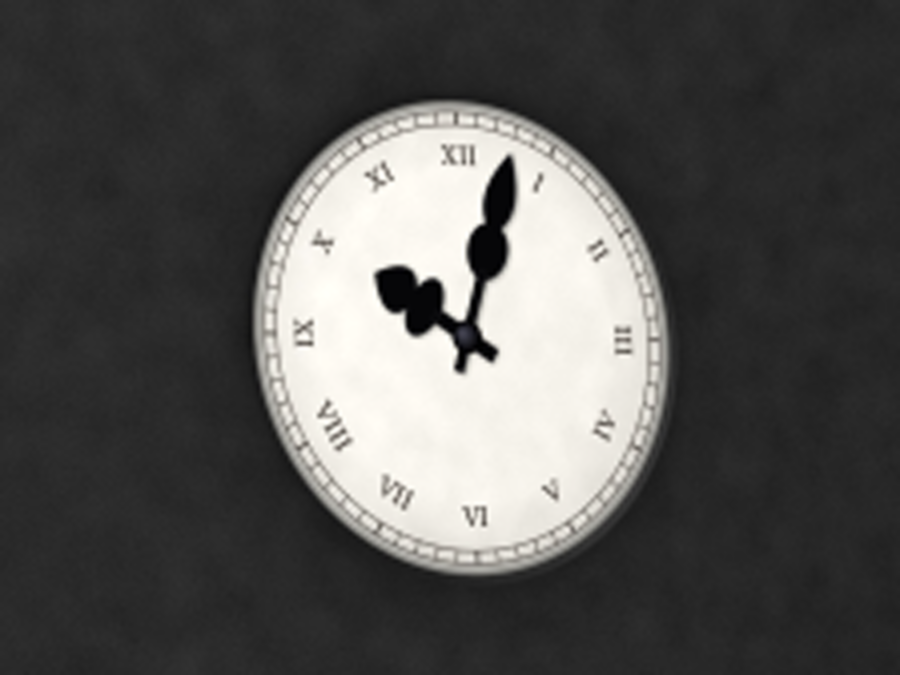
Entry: 10 h 03 min
